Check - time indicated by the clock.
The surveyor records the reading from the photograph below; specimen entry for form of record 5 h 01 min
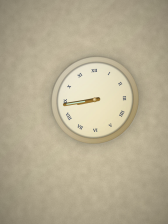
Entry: 8 h 44 min
